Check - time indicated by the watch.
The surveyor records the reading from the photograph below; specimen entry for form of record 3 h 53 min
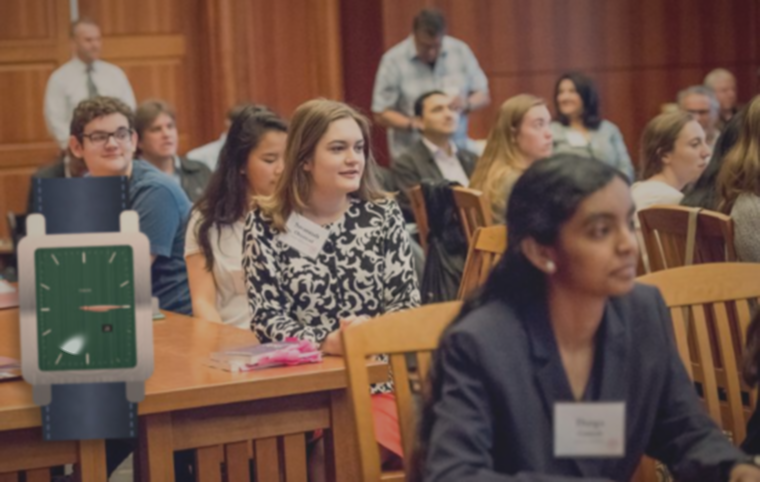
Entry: 3 h 15 min
